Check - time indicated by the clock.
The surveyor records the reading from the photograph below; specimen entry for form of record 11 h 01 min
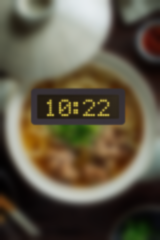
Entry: 10 h 22 min
